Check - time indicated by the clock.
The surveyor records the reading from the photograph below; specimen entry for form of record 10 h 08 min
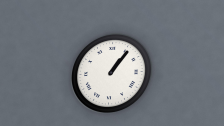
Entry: 1 h 06 min
